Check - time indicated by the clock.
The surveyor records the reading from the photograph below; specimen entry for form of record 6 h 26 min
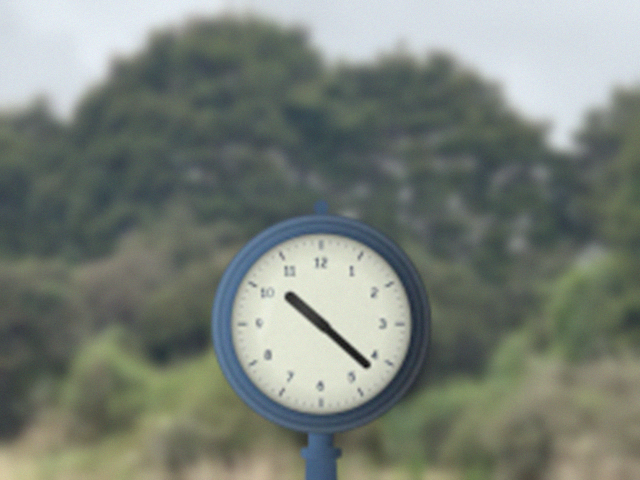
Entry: 10 h 22 min
